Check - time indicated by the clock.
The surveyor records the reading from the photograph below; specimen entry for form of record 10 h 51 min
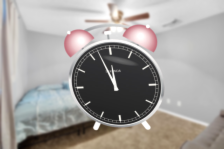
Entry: 11 h 57 min
